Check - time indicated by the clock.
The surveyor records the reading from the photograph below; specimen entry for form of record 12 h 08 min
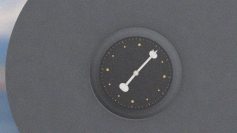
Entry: 7 h 06 min
